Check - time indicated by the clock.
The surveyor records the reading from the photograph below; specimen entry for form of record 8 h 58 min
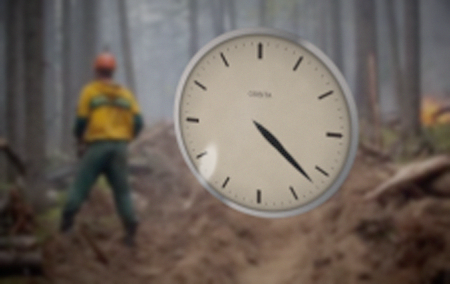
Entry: 4 h 22 min
